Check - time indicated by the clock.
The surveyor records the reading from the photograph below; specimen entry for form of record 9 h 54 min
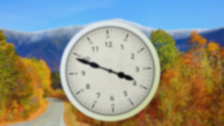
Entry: 3 h 49 min
